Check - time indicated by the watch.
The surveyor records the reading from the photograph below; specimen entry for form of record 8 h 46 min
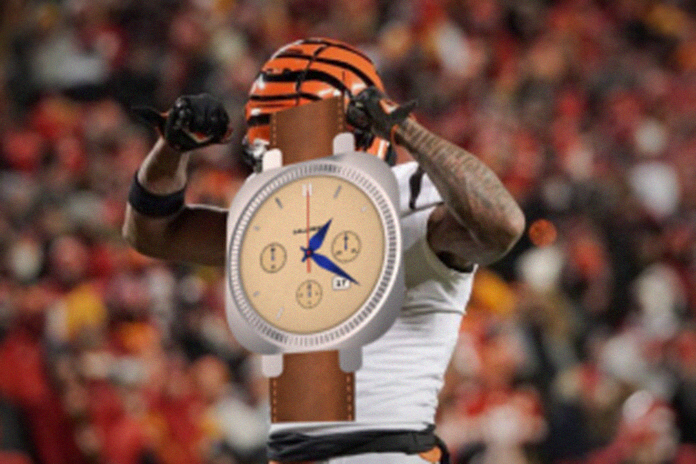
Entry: 1 h 21 min
